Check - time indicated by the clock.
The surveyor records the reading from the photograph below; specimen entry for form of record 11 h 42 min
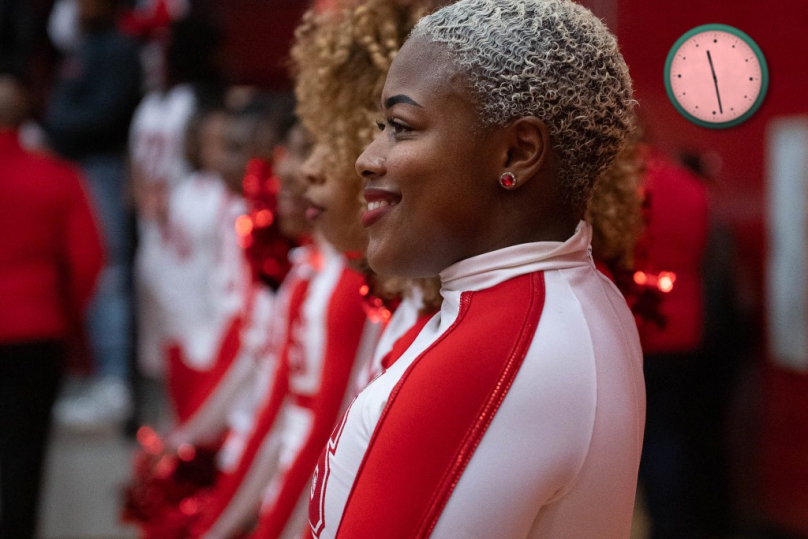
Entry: 11 h 28 min
